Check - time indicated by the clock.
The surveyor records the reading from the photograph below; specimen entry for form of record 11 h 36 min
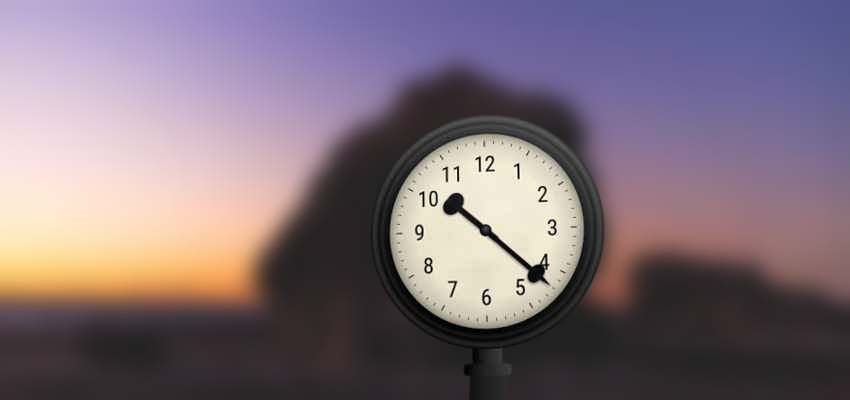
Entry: 10 h 22 min
